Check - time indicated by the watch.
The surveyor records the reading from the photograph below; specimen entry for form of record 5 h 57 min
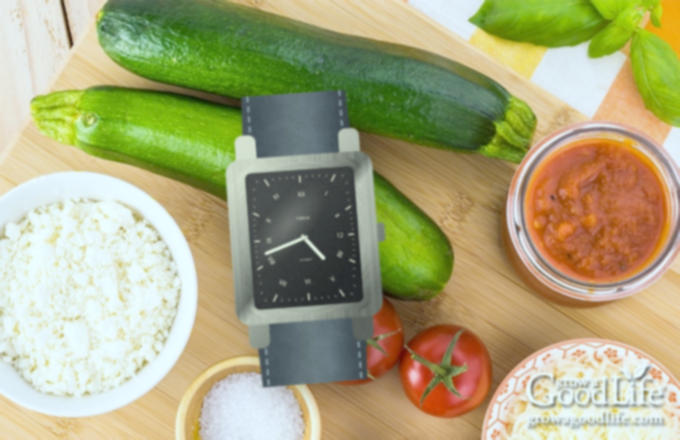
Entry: 4 h 42 min
